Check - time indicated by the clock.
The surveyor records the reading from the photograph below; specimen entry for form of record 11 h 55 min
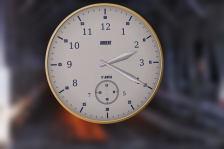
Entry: 2 h 20 min
